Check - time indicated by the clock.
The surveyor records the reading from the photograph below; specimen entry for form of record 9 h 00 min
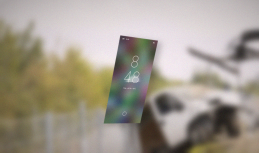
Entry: 8 h 48 min
